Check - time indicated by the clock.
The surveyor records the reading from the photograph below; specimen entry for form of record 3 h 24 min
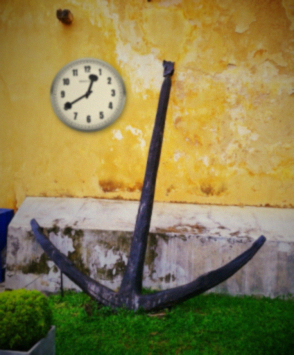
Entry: 12 h 40 min
